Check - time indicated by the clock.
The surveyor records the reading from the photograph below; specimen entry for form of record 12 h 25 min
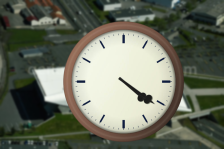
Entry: 4 h 21 min
